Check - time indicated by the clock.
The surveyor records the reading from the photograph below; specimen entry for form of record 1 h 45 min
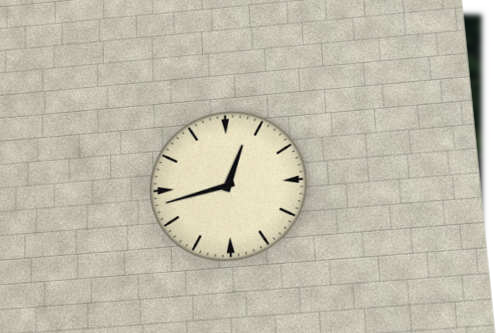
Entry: 12 h 43 min
